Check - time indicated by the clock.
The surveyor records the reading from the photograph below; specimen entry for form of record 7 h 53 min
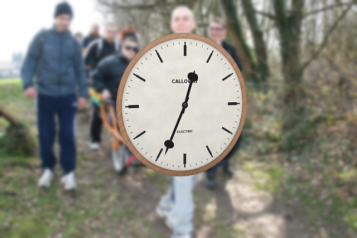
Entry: 12 h 34 min
